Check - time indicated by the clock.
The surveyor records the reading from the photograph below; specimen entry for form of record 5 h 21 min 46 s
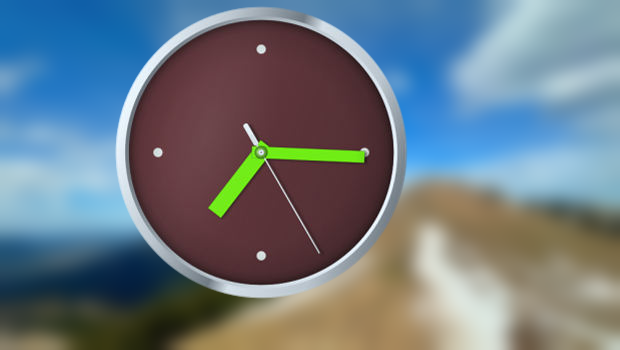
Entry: 7 h 15 min 25 s
